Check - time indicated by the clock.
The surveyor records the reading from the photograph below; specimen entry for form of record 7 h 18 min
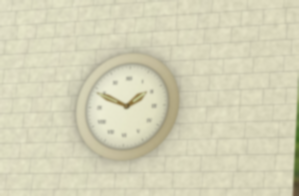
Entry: 1 h 49 min
